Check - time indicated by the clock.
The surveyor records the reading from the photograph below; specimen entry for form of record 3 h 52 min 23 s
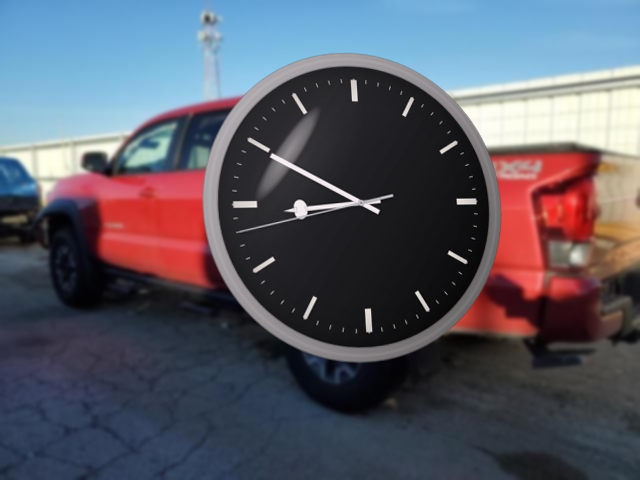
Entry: 8 h 49 min 43 s
